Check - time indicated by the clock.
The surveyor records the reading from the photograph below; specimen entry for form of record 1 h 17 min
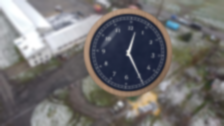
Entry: 12 h 25 min
